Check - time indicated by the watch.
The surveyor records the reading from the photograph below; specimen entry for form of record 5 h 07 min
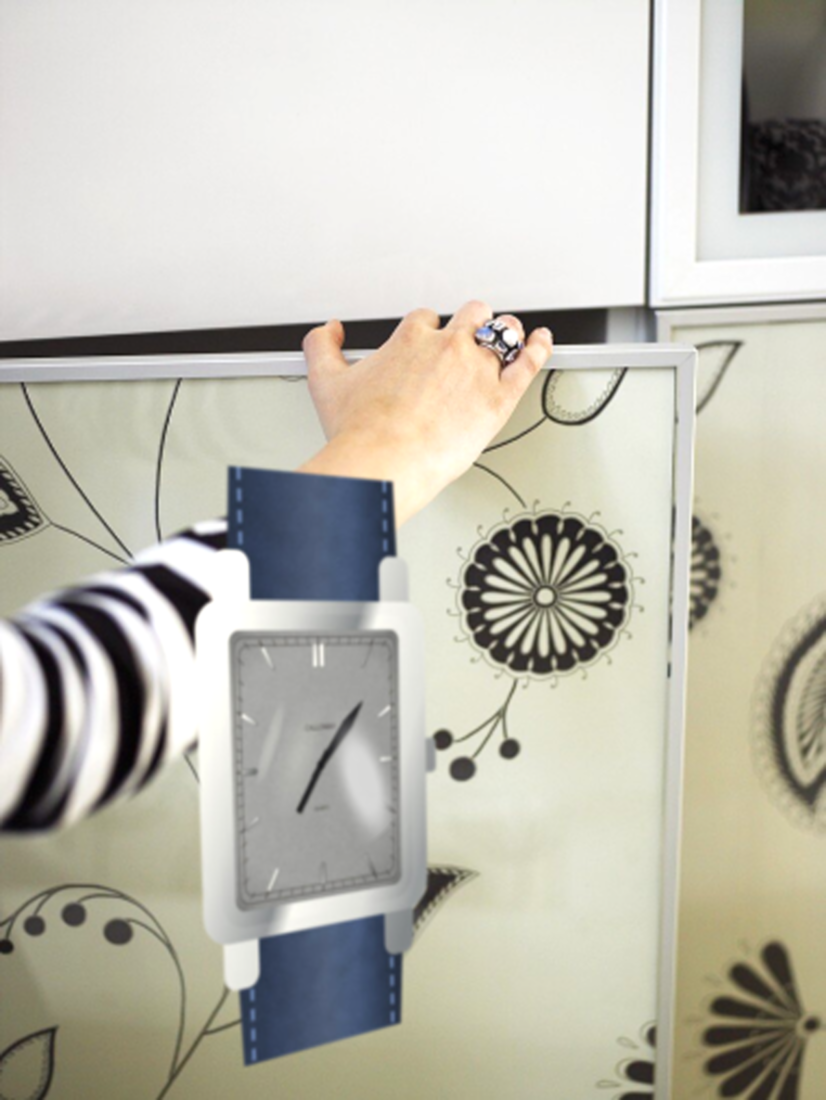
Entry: 7 h 07 min
